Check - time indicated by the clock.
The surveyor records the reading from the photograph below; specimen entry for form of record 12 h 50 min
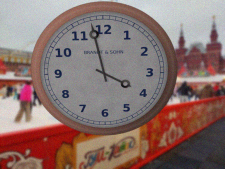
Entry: 3 h 58 min
